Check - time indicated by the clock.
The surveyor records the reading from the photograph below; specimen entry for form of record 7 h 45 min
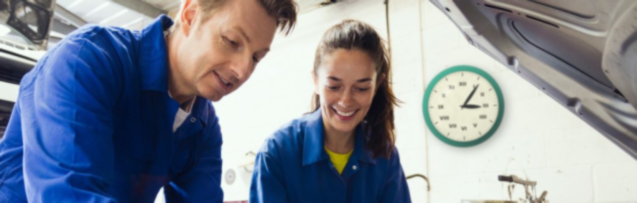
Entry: 3 h 06 min
